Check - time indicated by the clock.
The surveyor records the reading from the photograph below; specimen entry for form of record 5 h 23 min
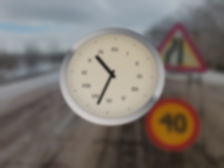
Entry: 10 h 33 min
